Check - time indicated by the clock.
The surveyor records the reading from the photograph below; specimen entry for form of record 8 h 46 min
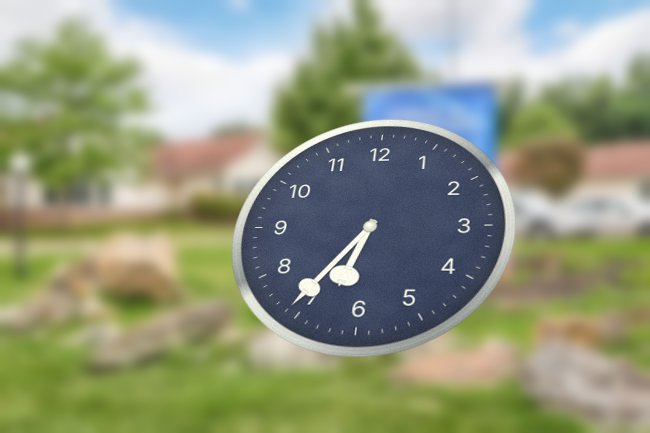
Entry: 6 h 36 min
